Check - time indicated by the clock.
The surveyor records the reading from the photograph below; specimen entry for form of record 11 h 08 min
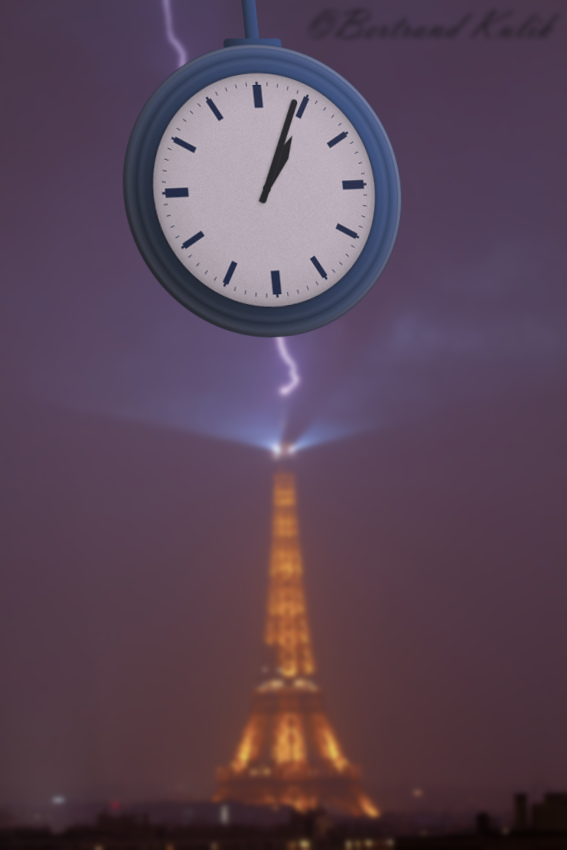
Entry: 1 h 04 min
